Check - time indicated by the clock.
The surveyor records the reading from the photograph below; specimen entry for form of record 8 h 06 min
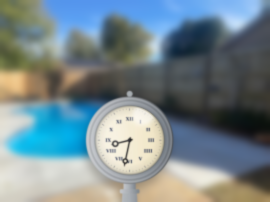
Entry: 8 h 32 min
